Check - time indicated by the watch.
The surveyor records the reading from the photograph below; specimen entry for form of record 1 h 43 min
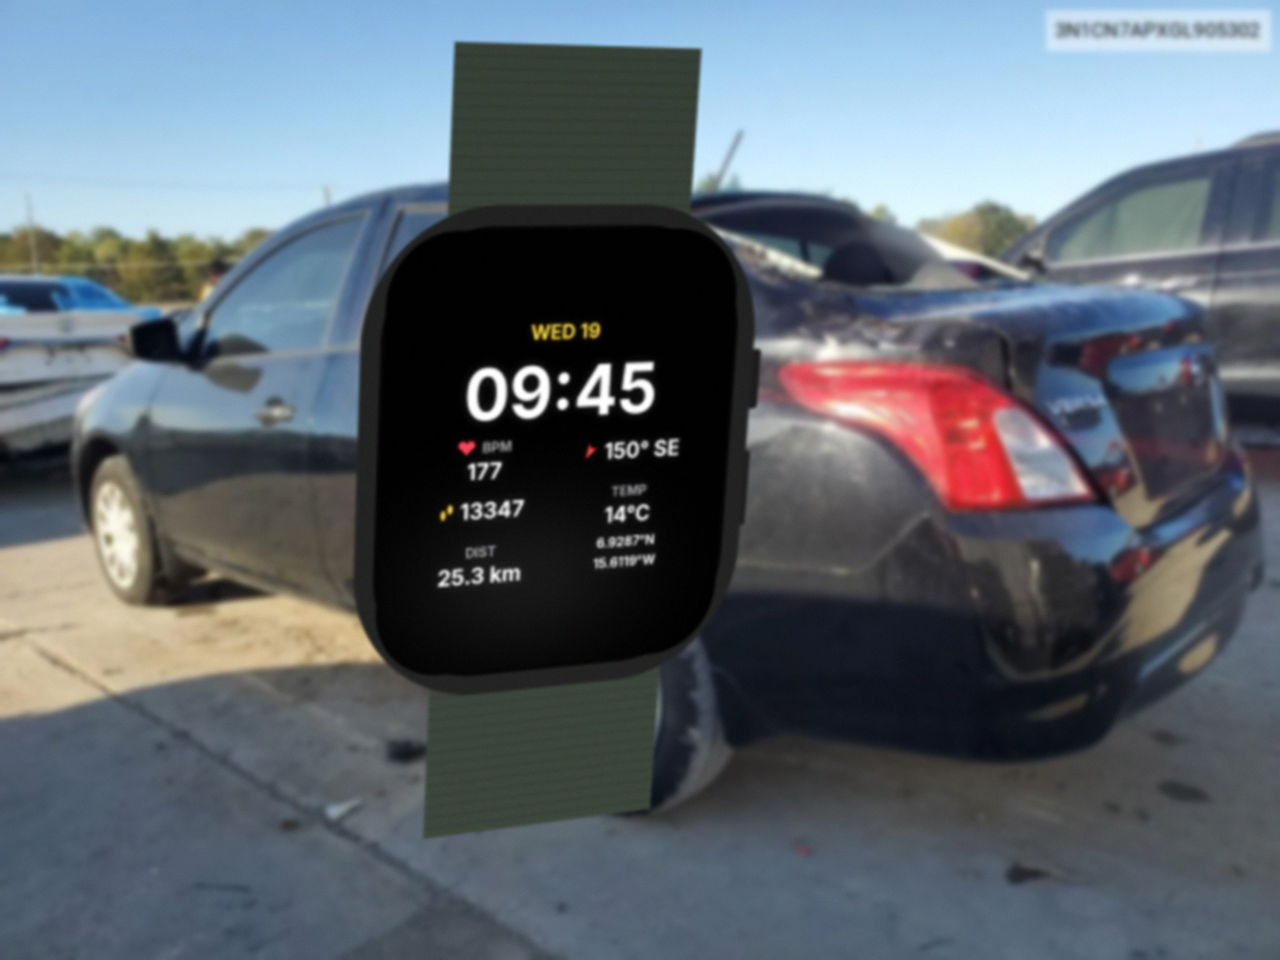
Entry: 9 h 45 min
